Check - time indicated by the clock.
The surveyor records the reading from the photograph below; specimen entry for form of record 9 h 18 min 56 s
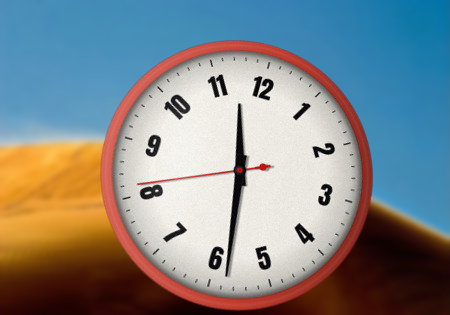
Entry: 11 h 28 min 41 s
